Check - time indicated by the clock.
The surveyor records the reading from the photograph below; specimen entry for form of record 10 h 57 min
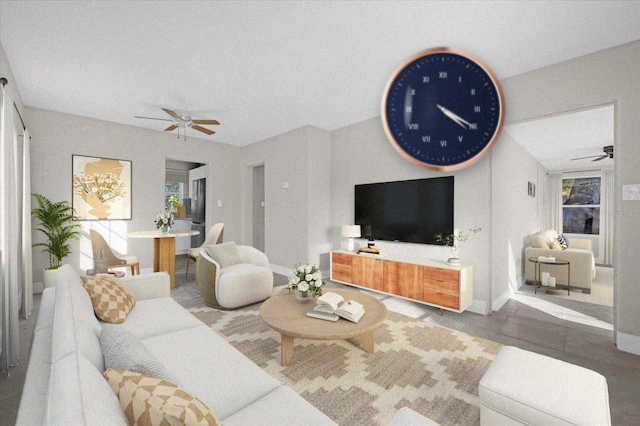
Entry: 4 h 20 min
